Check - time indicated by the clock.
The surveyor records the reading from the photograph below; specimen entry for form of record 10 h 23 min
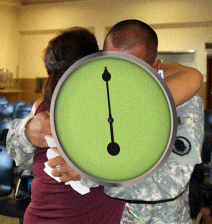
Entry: 6 h 00 min
